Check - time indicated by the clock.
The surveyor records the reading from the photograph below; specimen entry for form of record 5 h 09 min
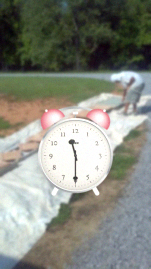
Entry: 11 h 30 min
